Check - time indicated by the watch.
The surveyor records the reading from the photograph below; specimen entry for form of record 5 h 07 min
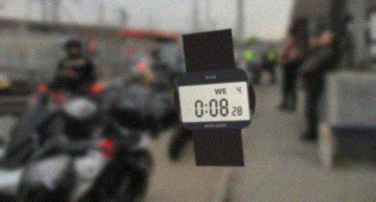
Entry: 0 h 08 min
